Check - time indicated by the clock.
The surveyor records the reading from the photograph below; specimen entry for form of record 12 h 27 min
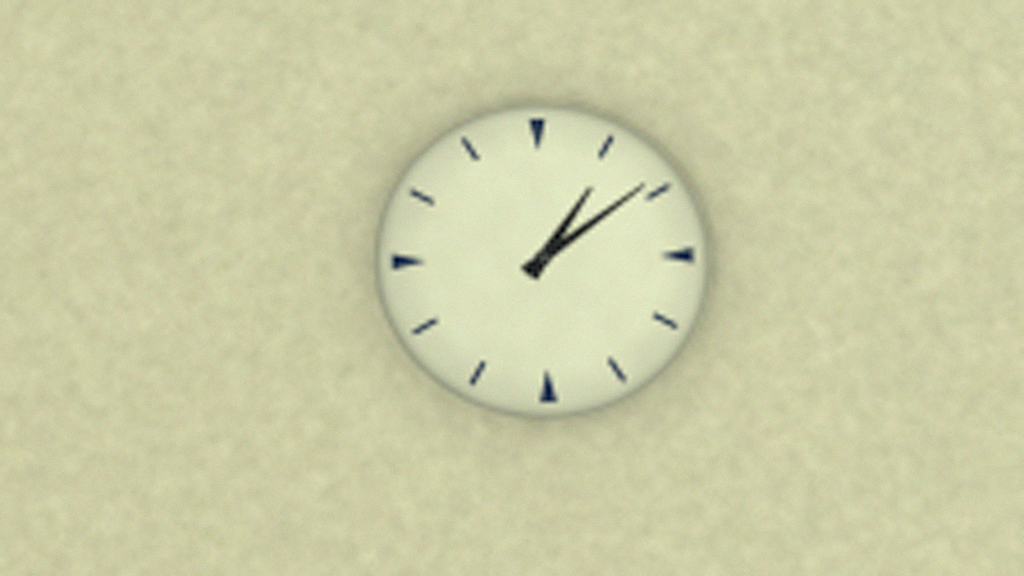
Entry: 1 h 09 min
